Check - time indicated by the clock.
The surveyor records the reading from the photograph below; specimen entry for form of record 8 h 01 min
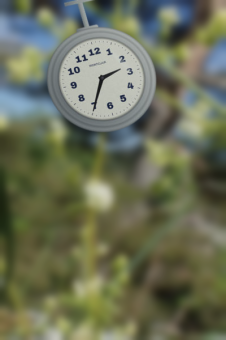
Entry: 2 h 35 min
